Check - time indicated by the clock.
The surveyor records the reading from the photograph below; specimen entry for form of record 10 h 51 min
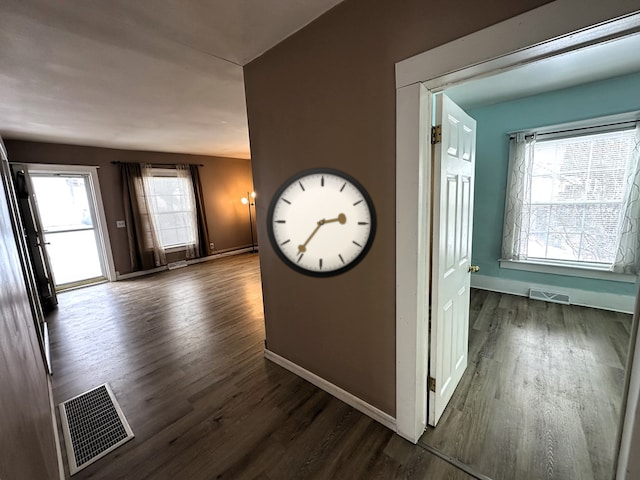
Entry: 2 h 36 min
